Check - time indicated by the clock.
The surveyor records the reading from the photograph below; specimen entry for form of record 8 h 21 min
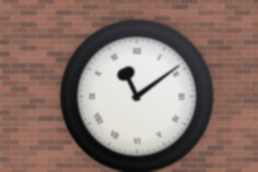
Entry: 11 h 09 min
